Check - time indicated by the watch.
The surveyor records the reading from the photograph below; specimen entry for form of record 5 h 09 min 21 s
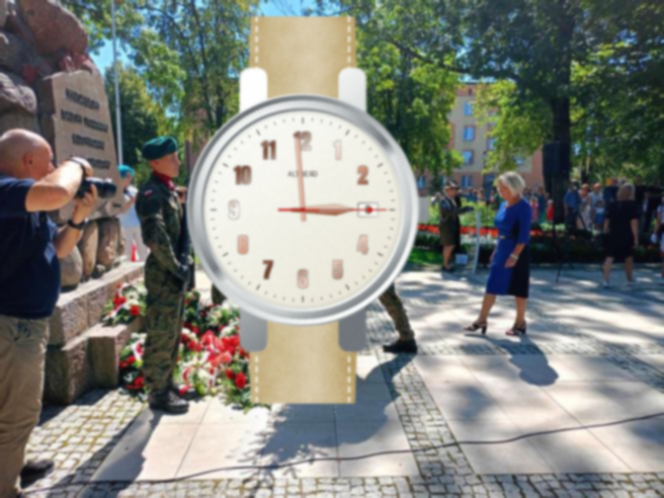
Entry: 2 h 59 min 15 s
